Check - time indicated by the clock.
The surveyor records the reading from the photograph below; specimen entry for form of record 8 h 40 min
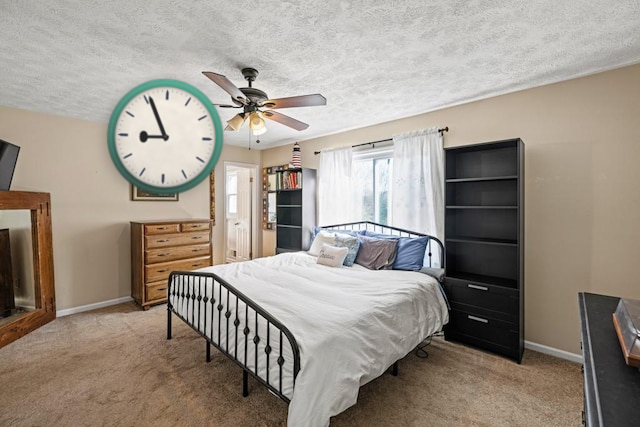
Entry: 8 h 56 min
